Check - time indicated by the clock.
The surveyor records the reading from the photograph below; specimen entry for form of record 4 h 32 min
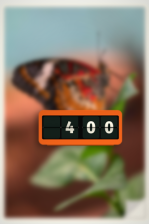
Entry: 4 h 00 min
